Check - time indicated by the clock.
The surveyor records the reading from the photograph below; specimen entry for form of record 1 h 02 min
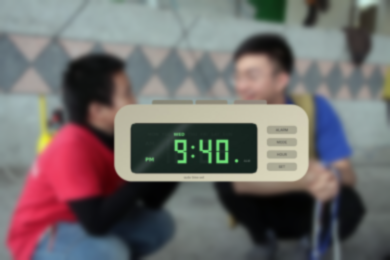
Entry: 9 h 40 min
